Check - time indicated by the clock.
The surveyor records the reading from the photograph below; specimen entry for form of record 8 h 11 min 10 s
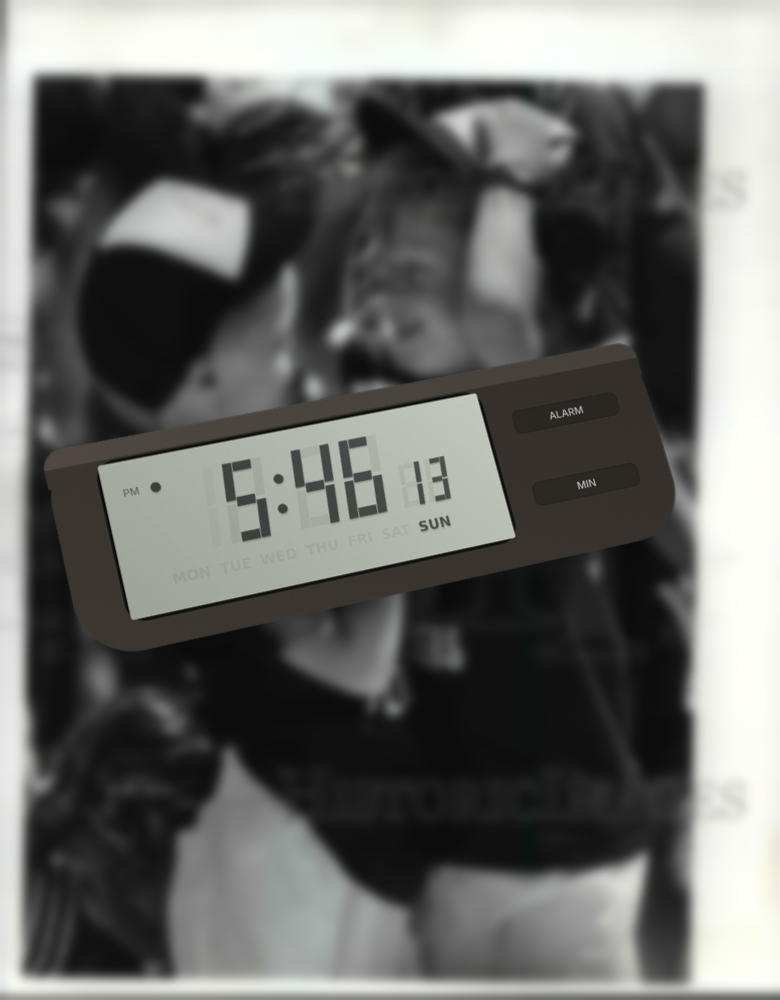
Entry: 5 h 46 min 13 s
